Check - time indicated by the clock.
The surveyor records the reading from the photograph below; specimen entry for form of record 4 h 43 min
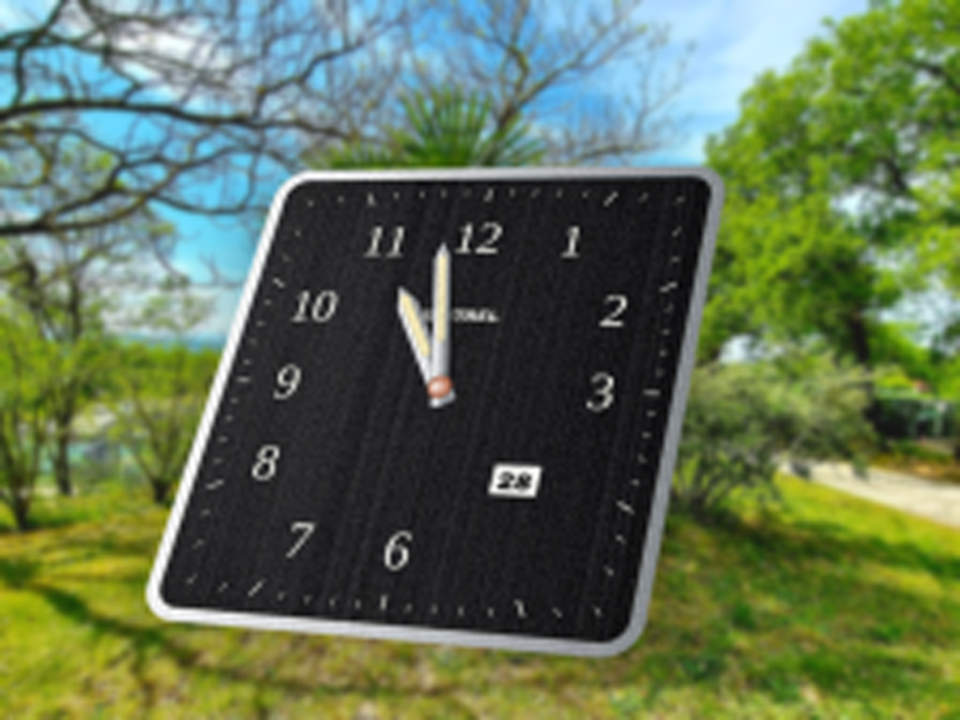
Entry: 10 h 58 min
